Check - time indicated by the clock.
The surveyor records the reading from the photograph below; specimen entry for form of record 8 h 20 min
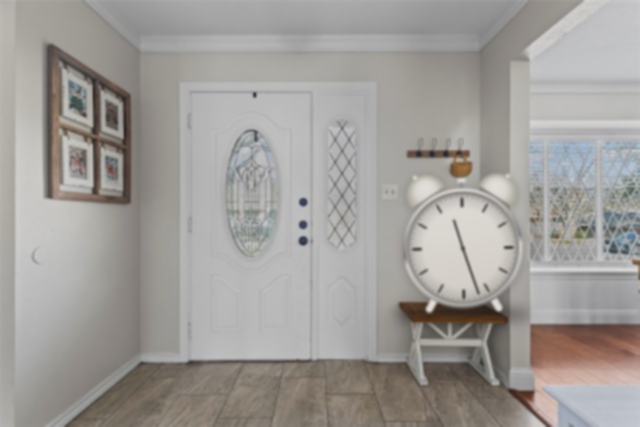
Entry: 11 h 27 min
